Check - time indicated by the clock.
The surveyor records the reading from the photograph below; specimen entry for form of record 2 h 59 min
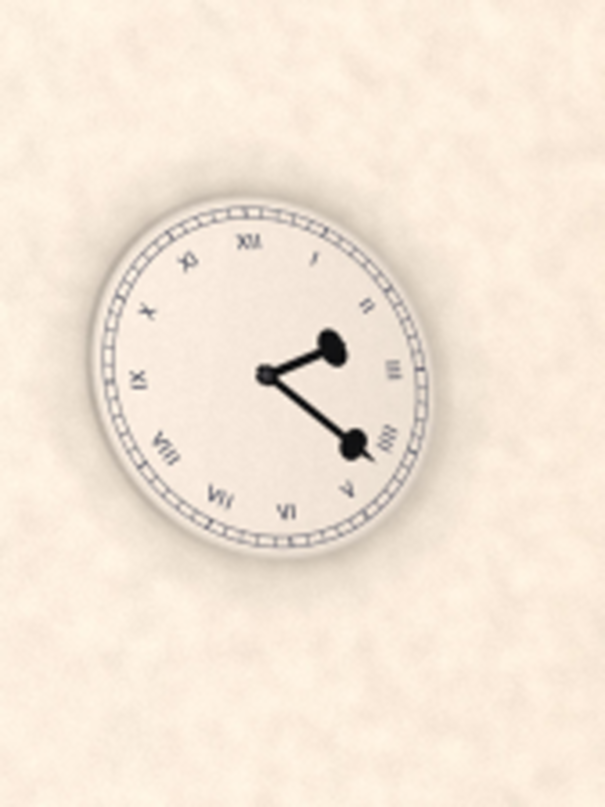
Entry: 2 h 22 min
